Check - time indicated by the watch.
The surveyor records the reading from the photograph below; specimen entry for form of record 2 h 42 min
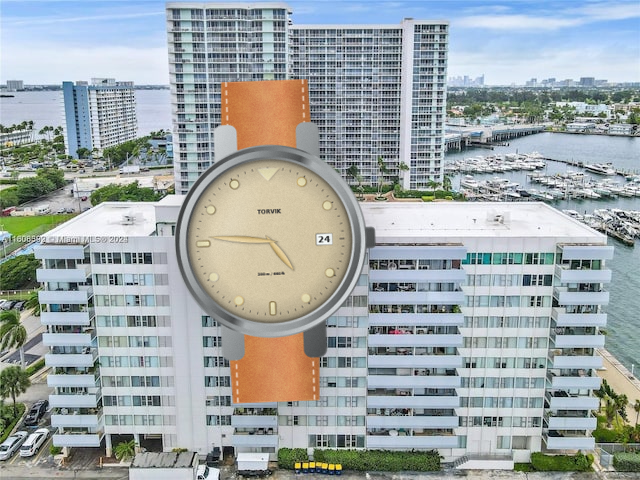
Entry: 4 h 46 min
